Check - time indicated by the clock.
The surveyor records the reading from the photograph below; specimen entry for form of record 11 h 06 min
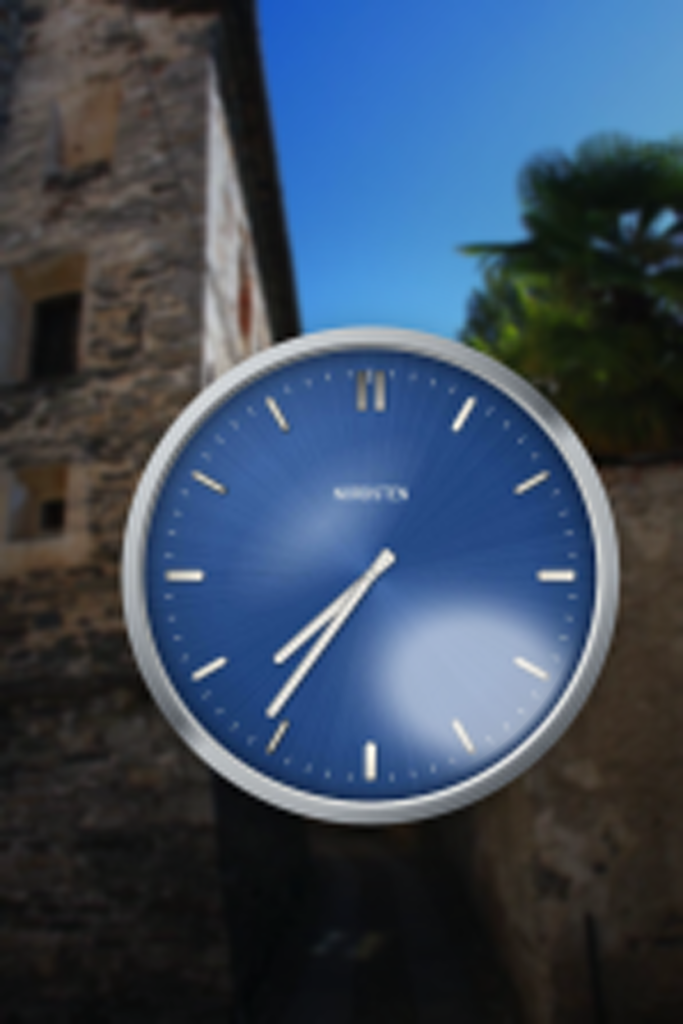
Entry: 7 h 36 min
